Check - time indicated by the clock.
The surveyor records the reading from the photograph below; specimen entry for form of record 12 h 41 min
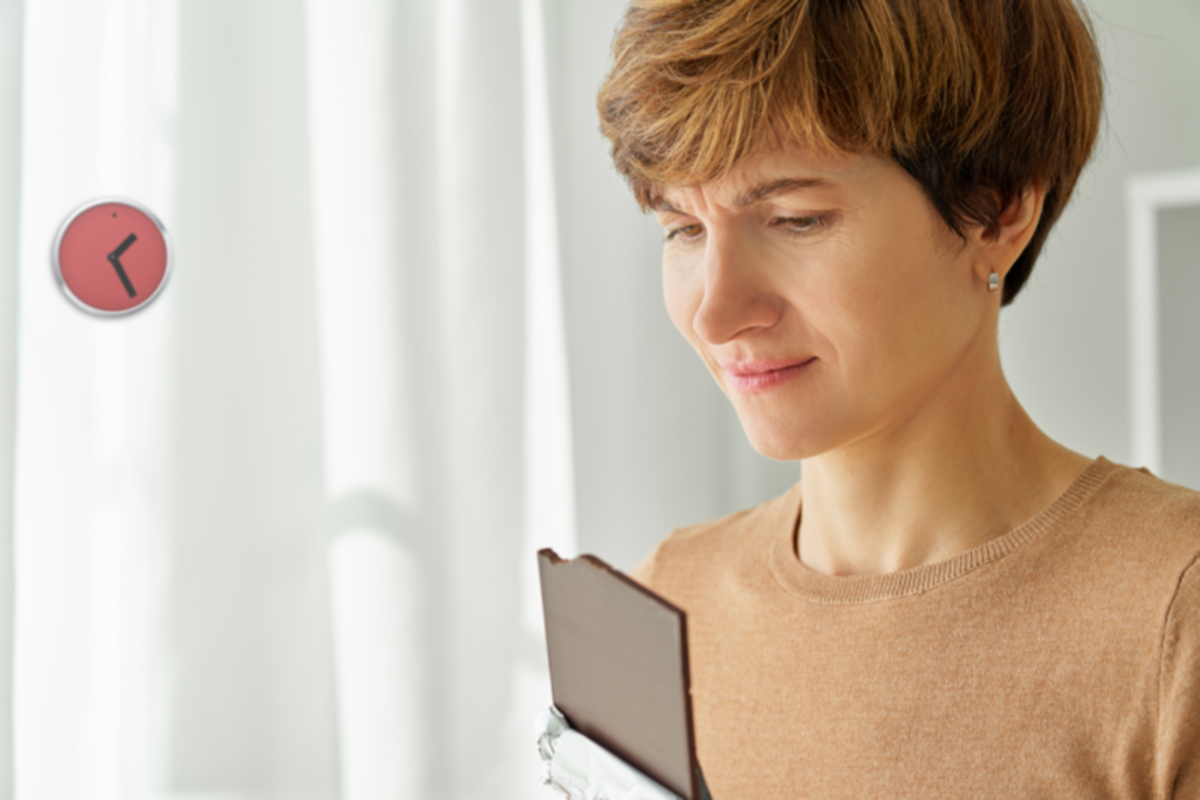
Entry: 1 h 25 min
